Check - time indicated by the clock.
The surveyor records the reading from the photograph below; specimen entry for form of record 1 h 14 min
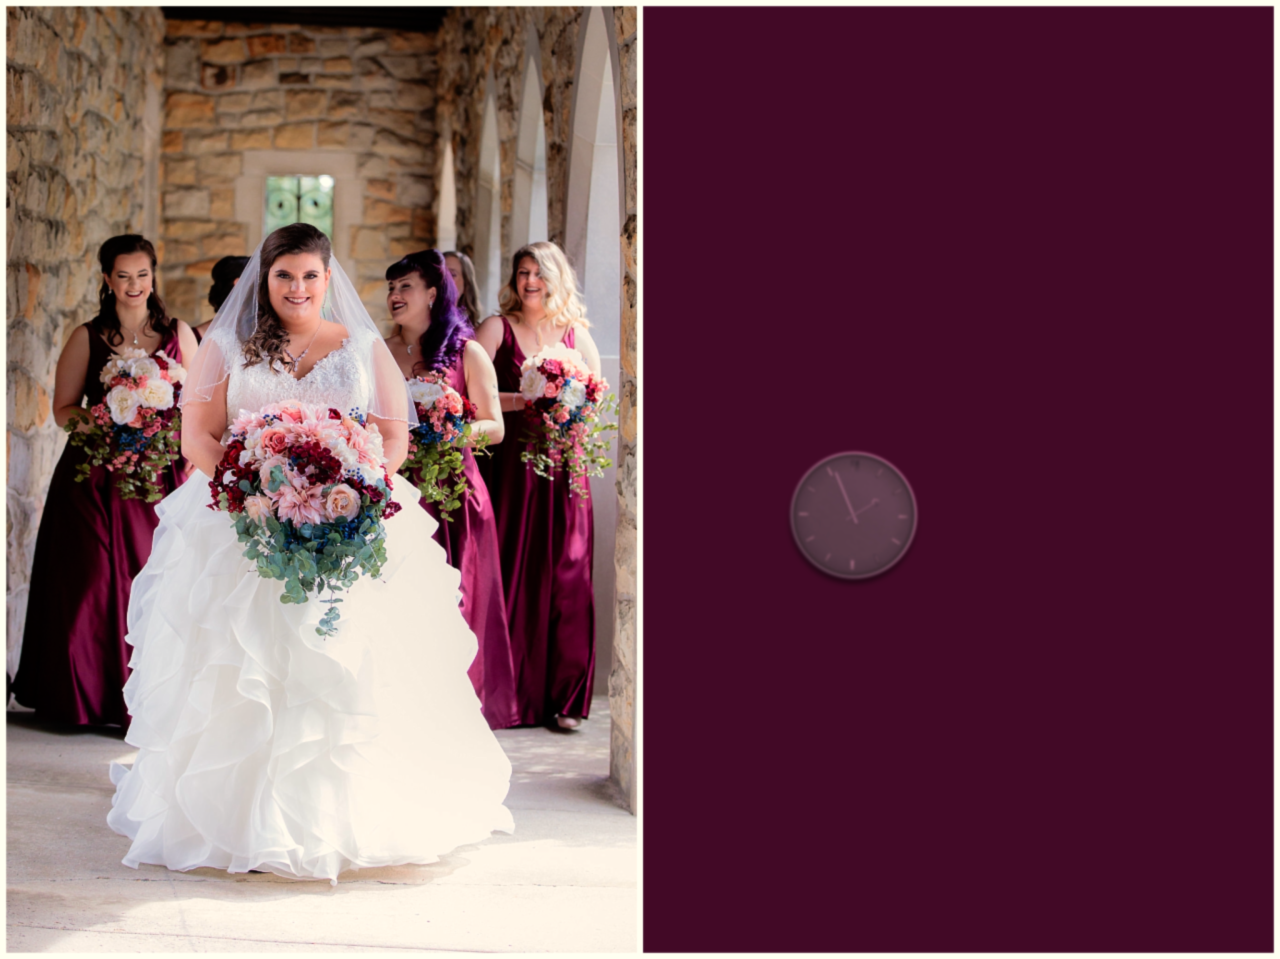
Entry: 1 h 56 min
